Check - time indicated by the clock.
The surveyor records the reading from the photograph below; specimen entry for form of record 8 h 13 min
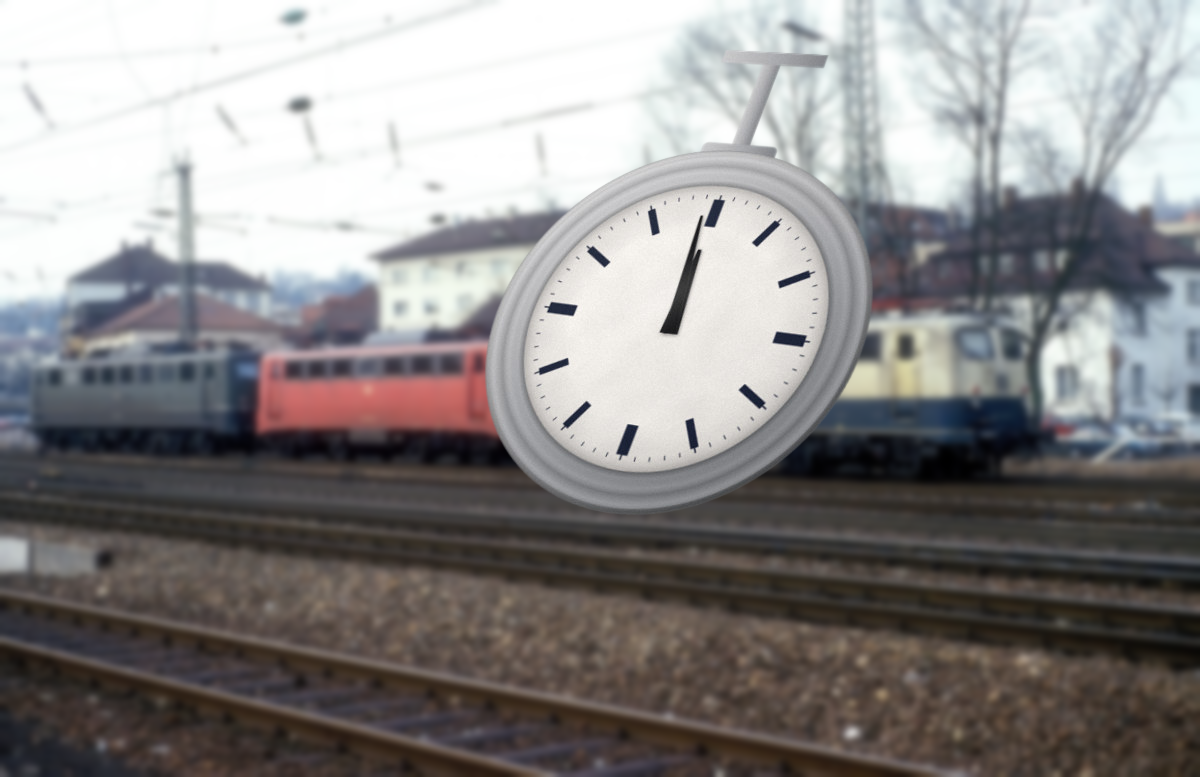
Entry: 11 h 59 min
